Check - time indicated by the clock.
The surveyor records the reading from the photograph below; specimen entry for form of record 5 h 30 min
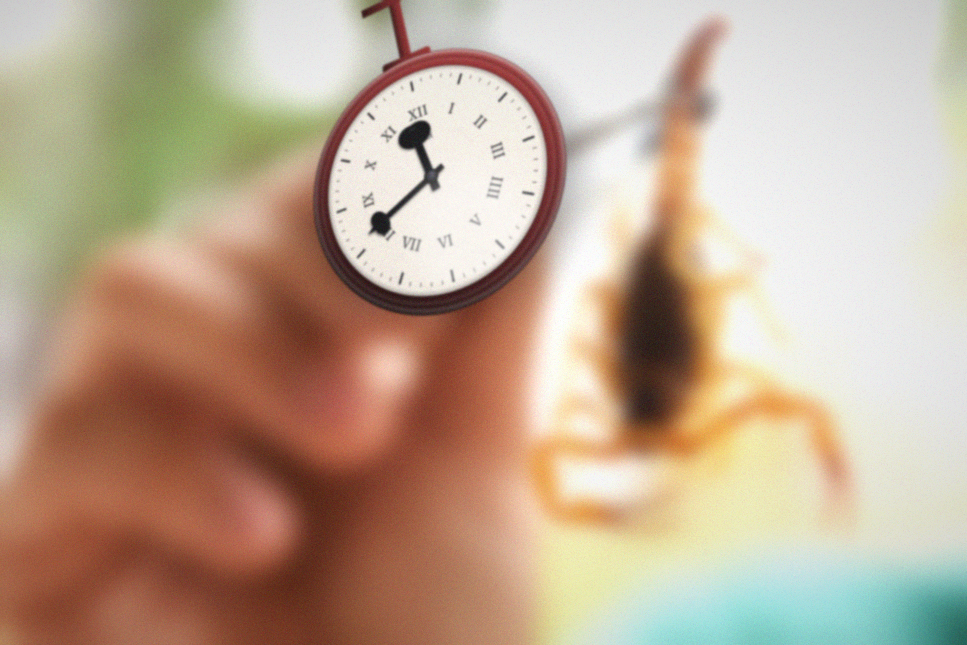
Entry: 11 h 41 min
